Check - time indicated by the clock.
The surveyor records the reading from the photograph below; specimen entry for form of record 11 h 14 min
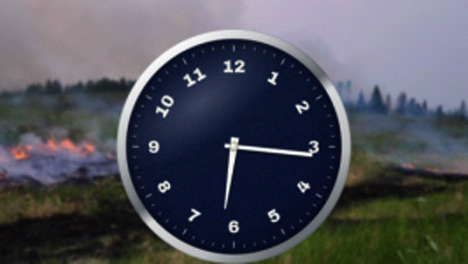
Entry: 6 h 16 min
